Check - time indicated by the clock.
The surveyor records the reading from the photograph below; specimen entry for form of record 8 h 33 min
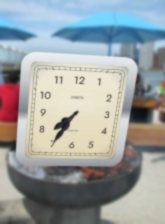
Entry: 7 h 35 min
